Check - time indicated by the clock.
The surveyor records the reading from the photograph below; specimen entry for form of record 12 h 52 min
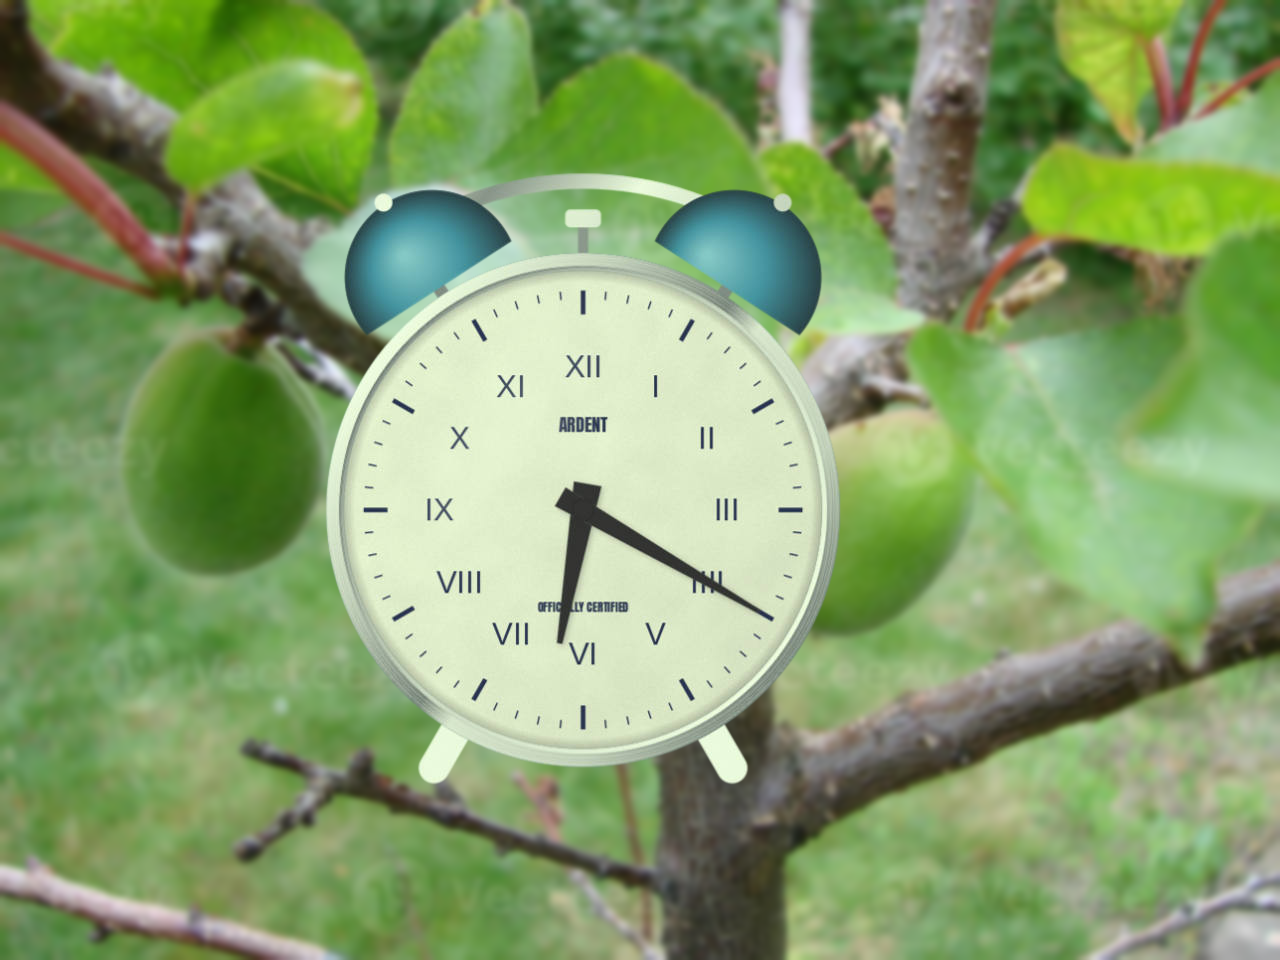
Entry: 6 h 20 min
